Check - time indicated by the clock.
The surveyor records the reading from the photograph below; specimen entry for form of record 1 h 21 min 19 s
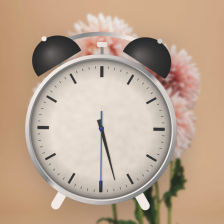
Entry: 5 h 27 min 30 s
